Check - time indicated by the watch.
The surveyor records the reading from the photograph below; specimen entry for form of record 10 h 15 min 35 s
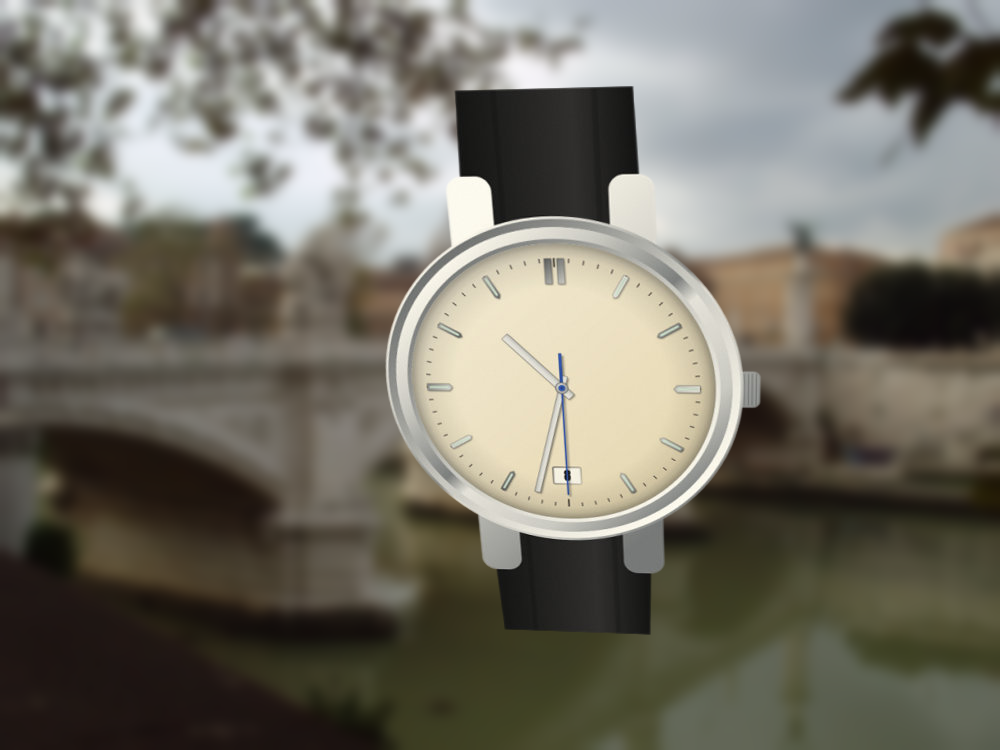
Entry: 10 h 32 min 30 s
